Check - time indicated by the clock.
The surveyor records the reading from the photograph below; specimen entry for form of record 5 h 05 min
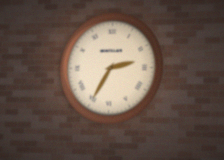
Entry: 2 h 35 min
